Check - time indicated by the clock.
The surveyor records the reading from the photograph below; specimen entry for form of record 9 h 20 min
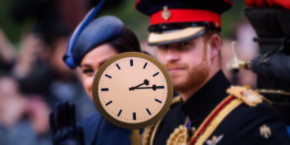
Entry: 2 h 15 min
